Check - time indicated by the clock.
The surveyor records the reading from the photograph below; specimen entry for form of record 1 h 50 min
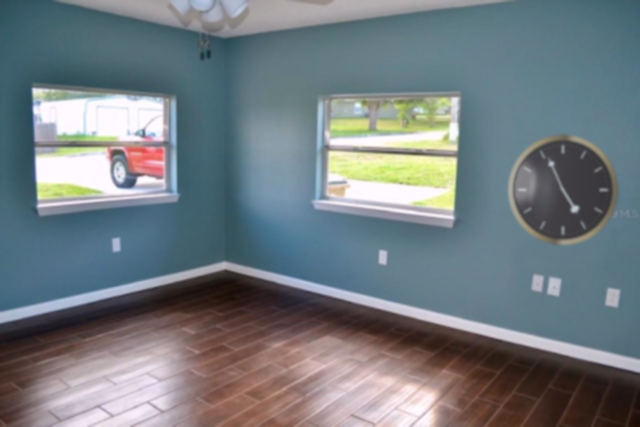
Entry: 4 h 56 min
